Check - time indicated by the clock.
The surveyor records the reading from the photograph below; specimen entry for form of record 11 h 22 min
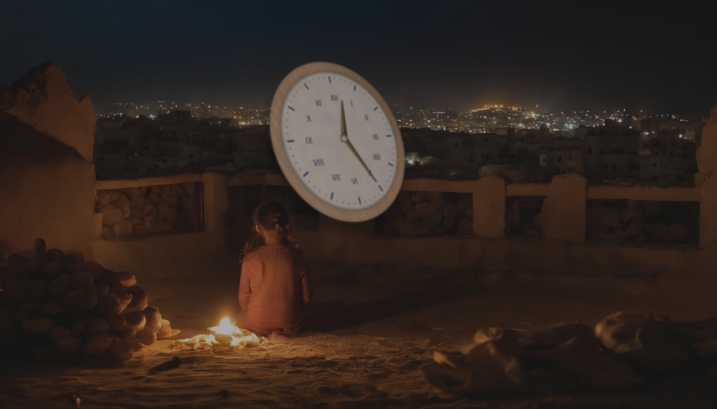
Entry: 12 h 25 min
